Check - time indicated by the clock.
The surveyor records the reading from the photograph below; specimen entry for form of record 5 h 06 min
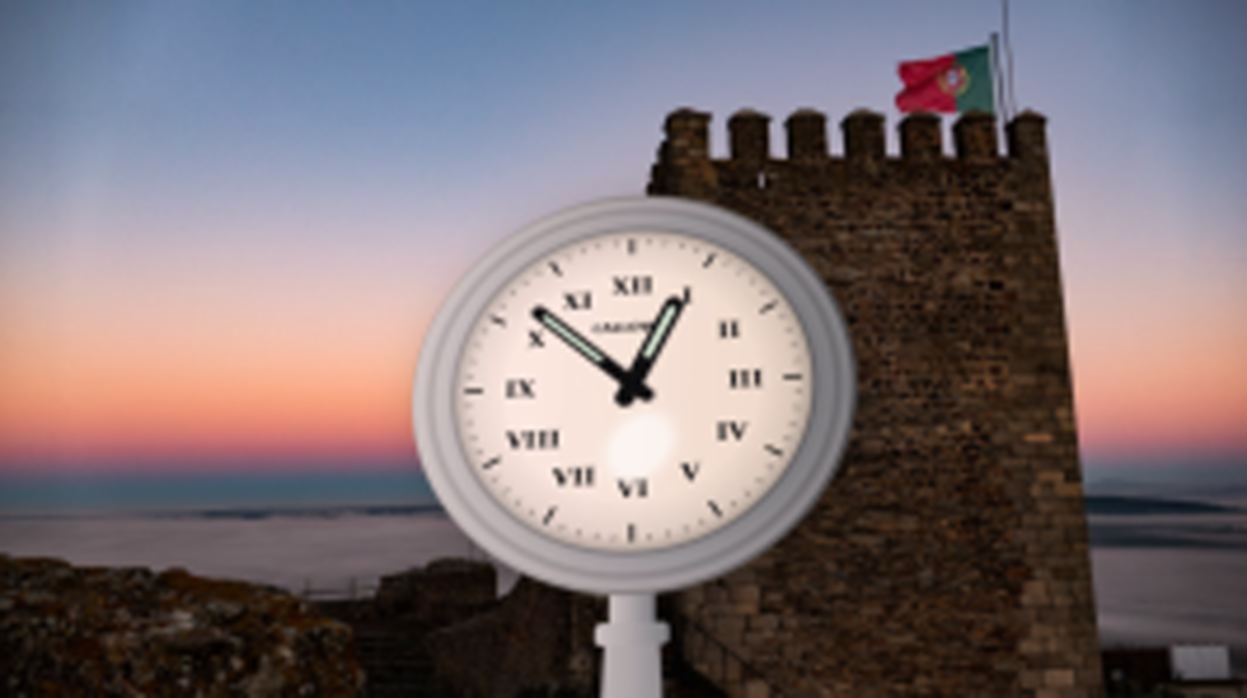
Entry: 12 h 52 min
